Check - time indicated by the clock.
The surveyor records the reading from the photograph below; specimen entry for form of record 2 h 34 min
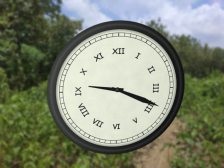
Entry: 9 h 19 min
